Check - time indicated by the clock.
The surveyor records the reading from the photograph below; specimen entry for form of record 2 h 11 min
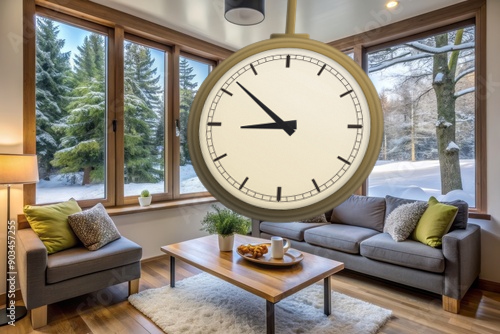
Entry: 8 h 52 min
